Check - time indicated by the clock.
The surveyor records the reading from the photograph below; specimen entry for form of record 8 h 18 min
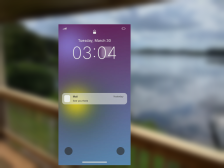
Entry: 3 h 04 min
